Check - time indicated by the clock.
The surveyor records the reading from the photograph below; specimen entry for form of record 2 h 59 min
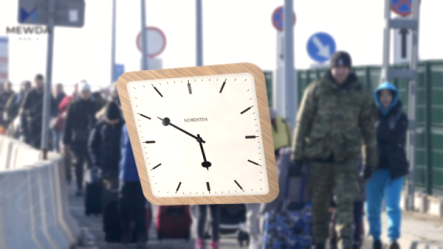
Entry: 5 h 51 min
